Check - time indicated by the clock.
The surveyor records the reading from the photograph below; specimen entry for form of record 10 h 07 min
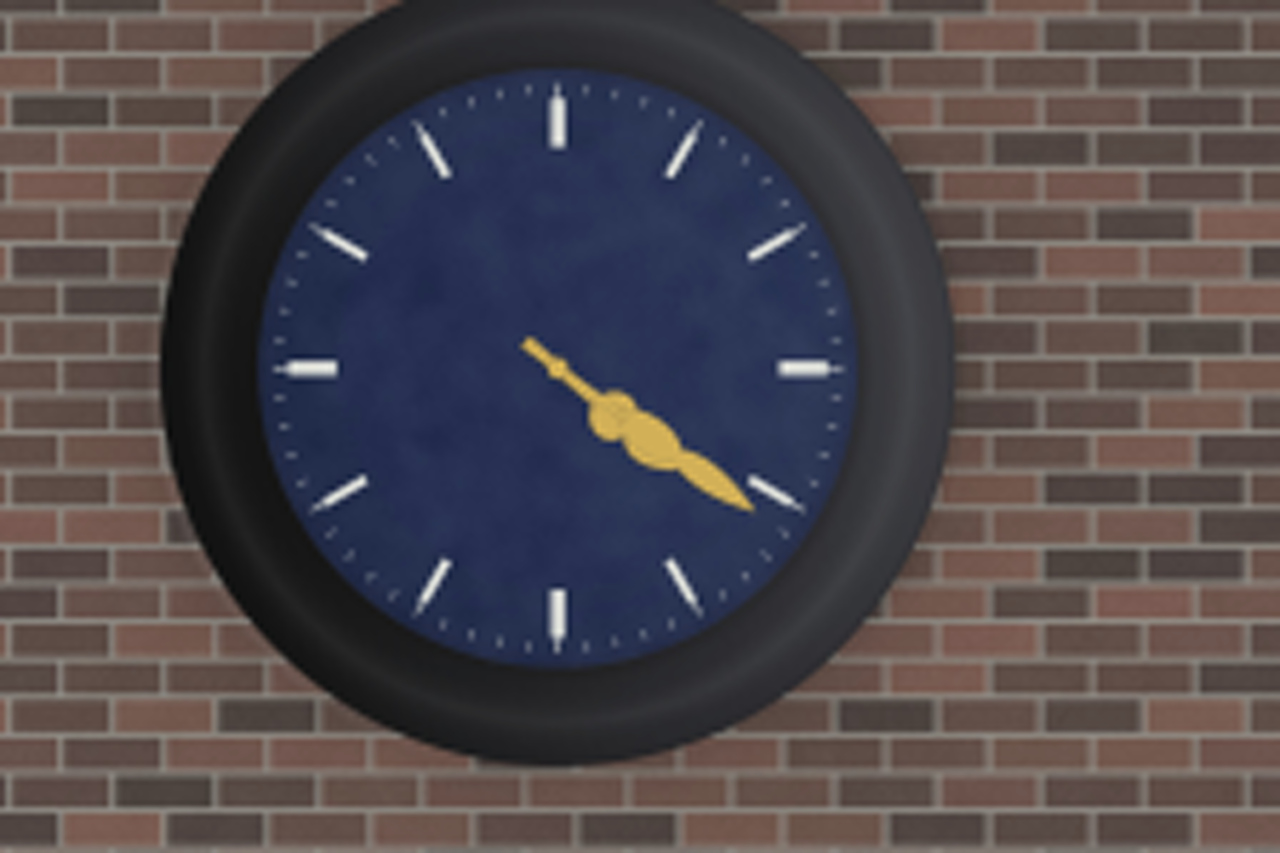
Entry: 4 h 21 min
